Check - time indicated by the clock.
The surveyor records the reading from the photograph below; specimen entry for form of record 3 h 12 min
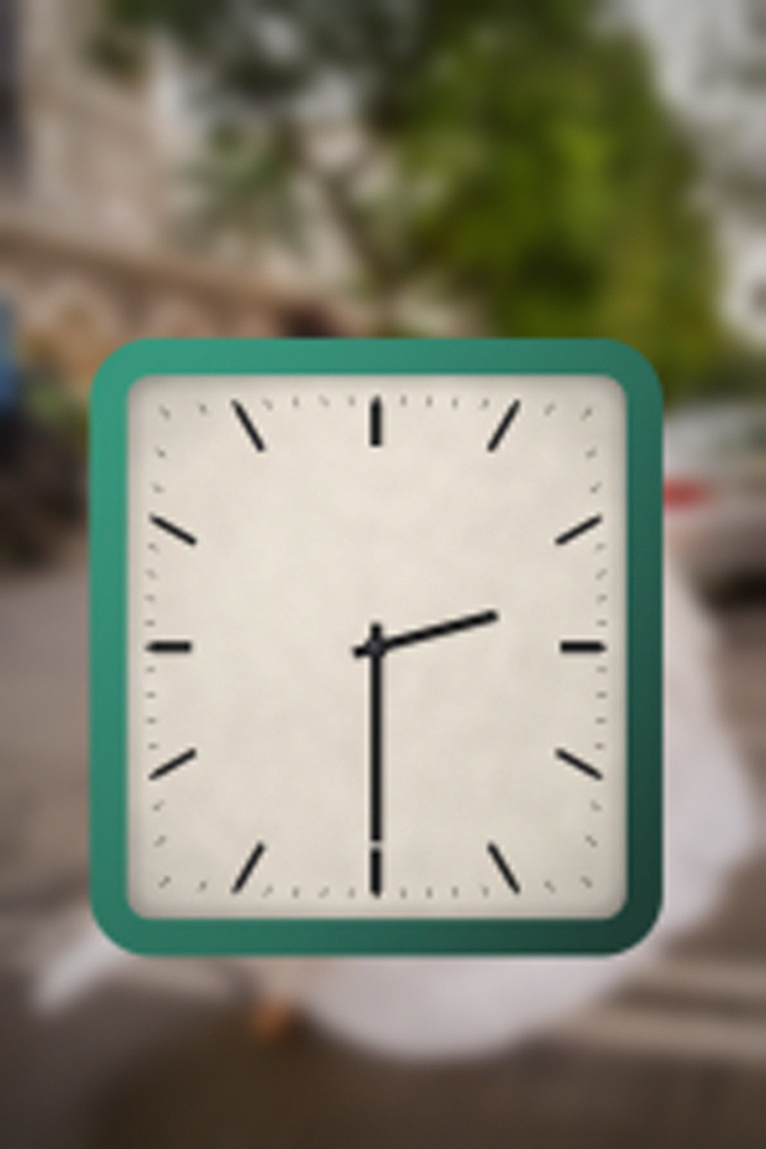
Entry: 2 h 30 min
